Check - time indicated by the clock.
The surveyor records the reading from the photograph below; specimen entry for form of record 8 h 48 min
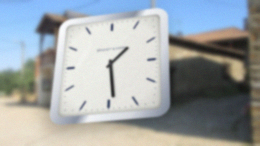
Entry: 1 h 29 min
